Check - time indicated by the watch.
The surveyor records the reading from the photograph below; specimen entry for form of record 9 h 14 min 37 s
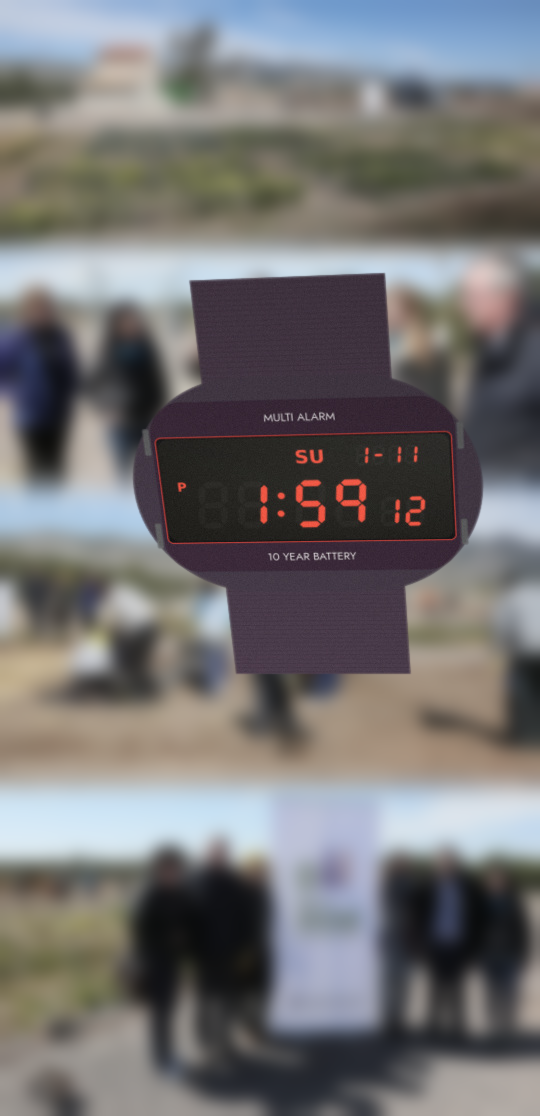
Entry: 1 h 59 min 12 s
